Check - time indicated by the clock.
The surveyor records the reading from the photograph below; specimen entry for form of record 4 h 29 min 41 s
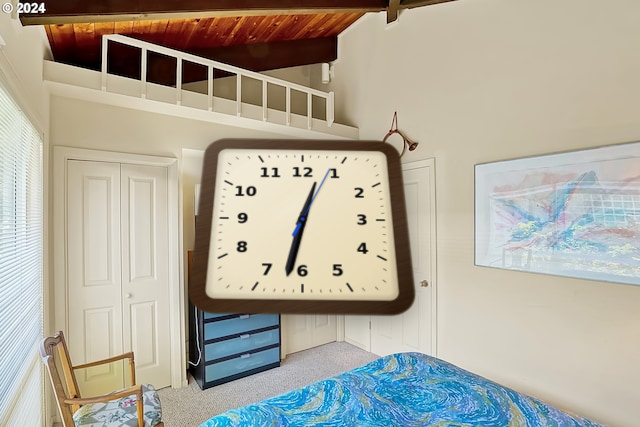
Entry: 12 h 32 min 04 s
